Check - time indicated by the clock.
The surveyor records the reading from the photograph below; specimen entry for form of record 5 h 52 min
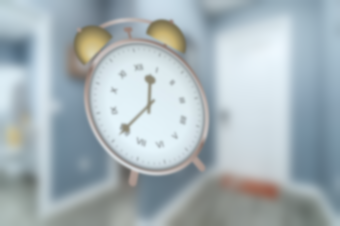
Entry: 12 h 40 min
